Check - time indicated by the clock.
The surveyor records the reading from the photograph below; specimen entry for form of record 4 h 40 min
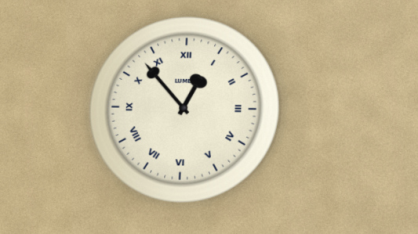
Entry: 12 h 53 min
